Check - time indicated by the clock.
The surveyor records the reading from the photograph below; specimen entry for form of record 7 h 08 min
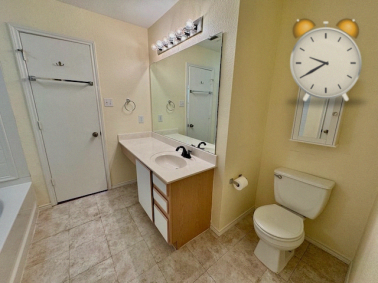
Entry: 9 h 40 min
